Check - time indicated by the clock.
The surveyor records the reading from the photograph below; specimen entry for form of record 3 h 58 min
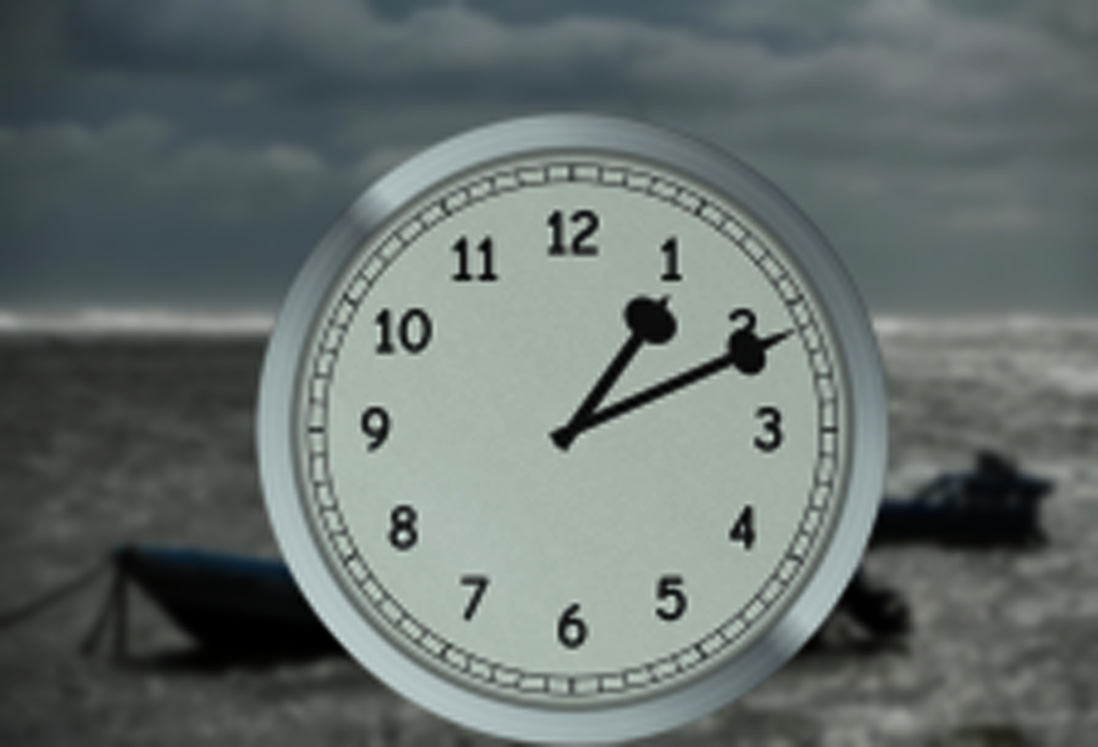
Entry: 1 h 11 min
